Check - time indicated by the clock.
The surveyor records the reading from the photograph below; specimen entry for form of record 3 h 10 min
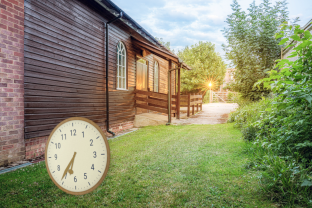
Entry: 6 h 36 min
